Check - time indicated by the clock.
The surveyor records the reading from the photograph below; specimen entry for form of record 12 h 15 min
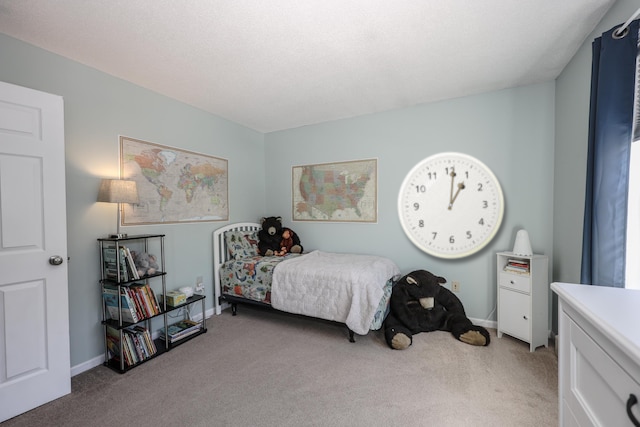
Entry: 1 h 01 min
